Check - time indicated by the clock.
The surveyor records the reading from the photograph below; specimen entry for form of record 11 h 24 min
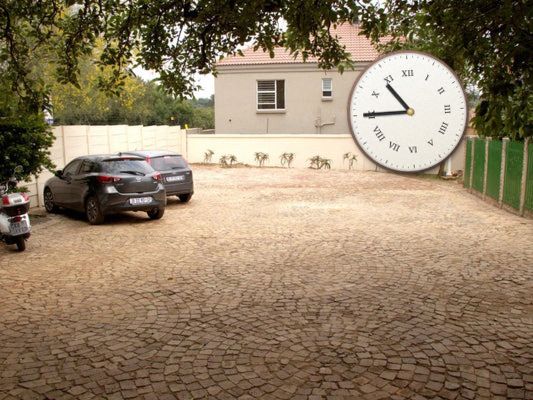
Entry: 10 h 45 min
